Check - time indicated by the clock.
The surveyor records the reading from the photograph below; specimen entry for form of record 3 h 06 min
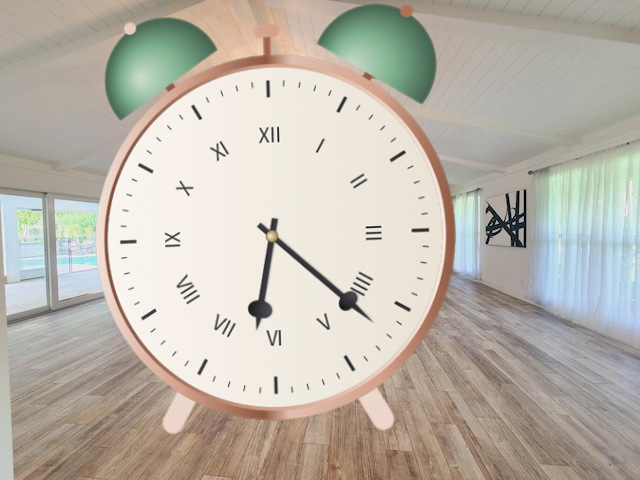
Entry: 6 h 22 min
